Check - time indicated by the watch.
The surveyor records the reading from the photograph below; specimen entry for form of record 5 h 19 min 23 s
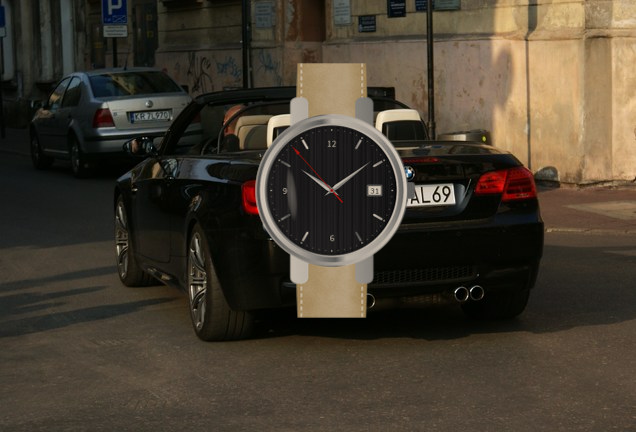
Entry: 10 h 08 min 53 s
